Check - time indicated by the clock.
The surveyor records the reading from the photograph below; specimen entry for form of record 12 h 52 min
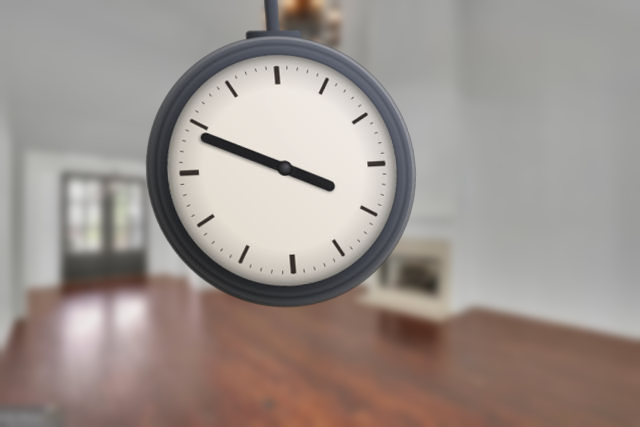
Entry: 3 h 49 min
